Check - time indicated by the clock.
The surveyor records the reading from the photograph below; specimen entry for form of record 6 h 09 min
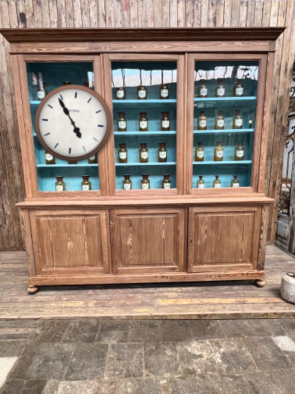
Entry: 4 h 54 min
